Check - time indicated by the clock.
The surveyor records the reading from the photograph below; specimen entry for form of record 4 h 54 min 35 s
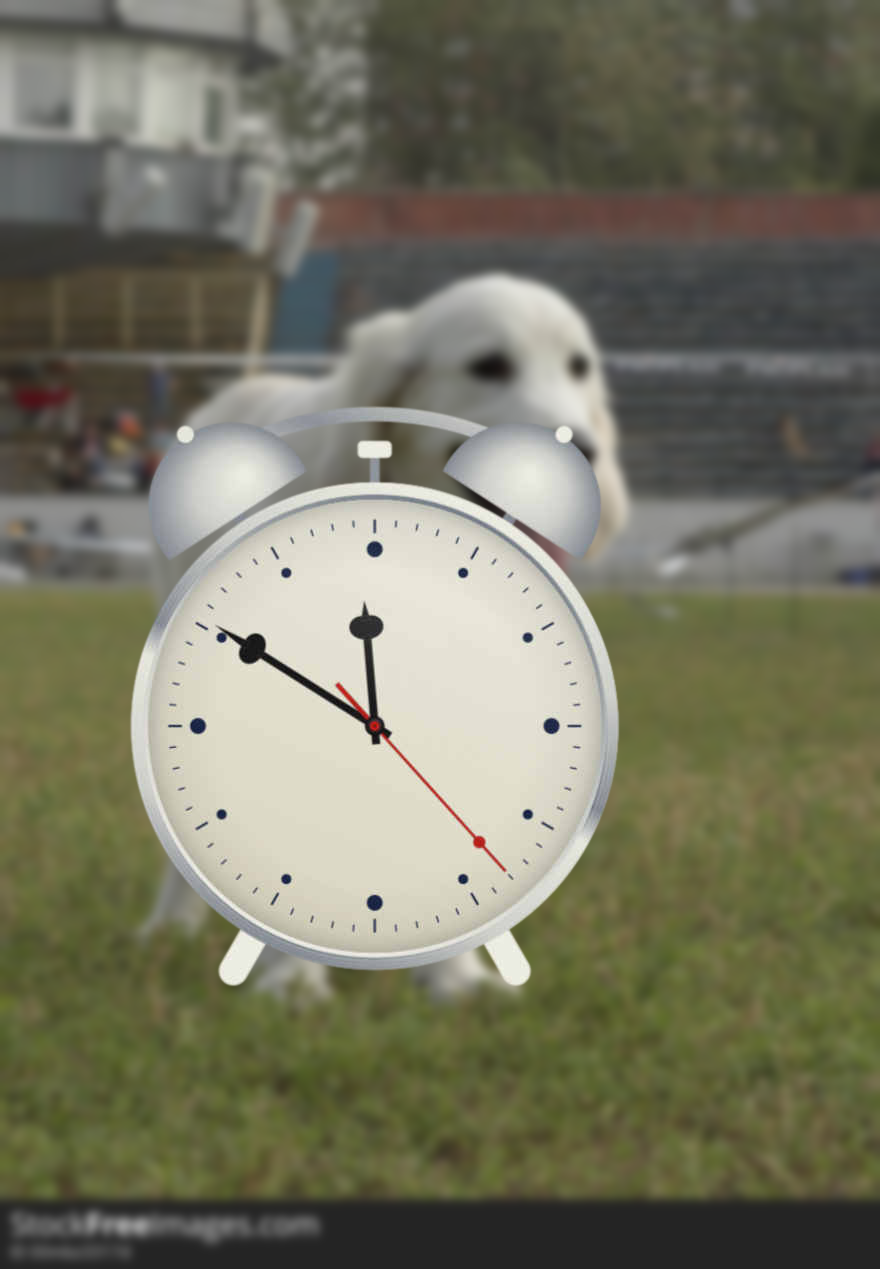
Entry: 11 h 50 min 23 s
